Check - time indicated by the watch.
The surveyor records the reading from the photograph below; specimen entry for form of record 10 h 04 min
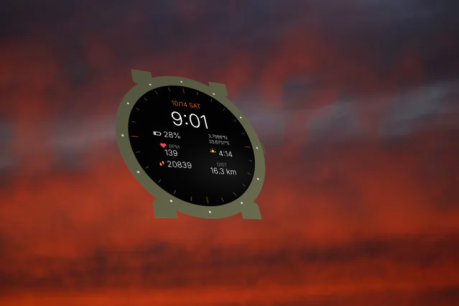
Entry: 9 h 01 min
